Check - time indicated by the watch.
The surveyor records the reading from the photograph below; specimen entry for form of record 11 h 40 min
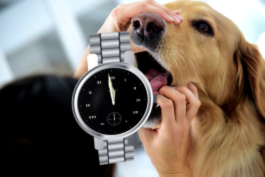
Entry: 11 h 59 min
